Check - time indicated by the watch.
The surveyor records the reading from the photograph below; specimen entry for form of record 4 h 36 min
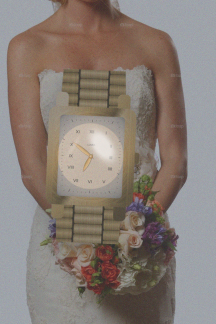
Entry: 6 h 51 min
